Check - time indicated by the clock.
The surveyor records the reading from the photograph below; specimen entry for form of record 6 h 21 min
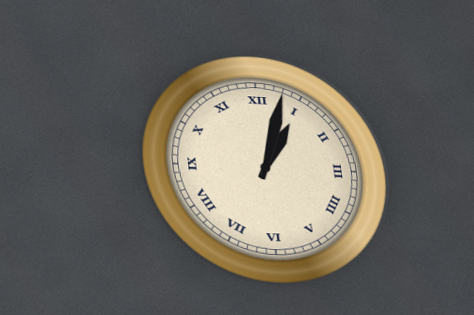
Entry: 1 h 03 min
